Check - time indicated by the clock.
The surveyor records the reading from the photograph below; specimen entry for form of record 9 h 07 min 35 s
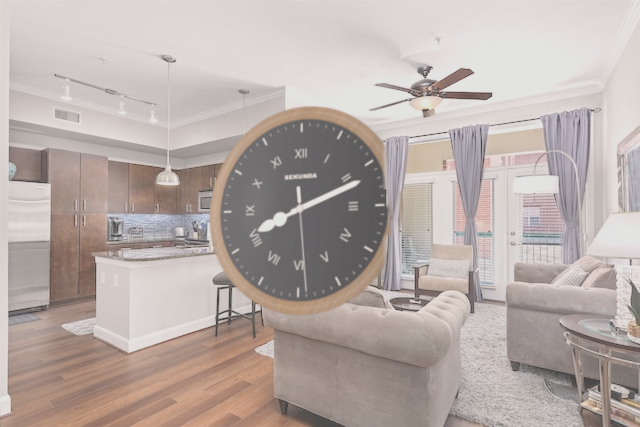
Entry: 8 h 11 min 29 s
